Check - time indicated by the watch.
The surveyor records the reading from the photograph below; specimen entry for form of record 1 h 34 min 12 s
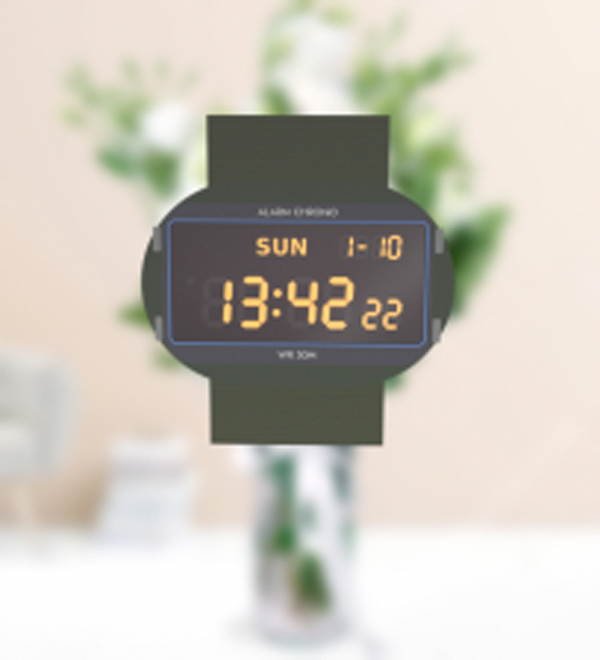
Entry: 13 h 42 min 22 s
